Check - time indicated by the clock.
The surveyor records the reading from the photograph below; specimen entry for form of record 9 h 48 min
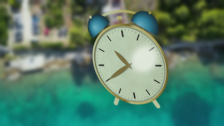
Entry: 10 h 40 min
